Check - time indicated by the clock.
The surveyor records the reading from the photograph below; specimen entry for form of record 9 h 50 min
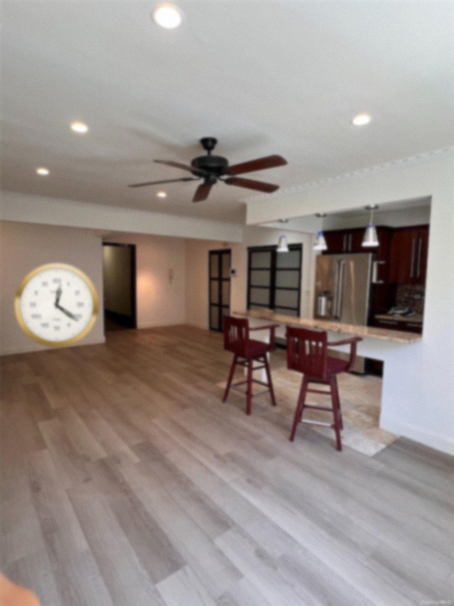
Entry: 12 h 21 min
